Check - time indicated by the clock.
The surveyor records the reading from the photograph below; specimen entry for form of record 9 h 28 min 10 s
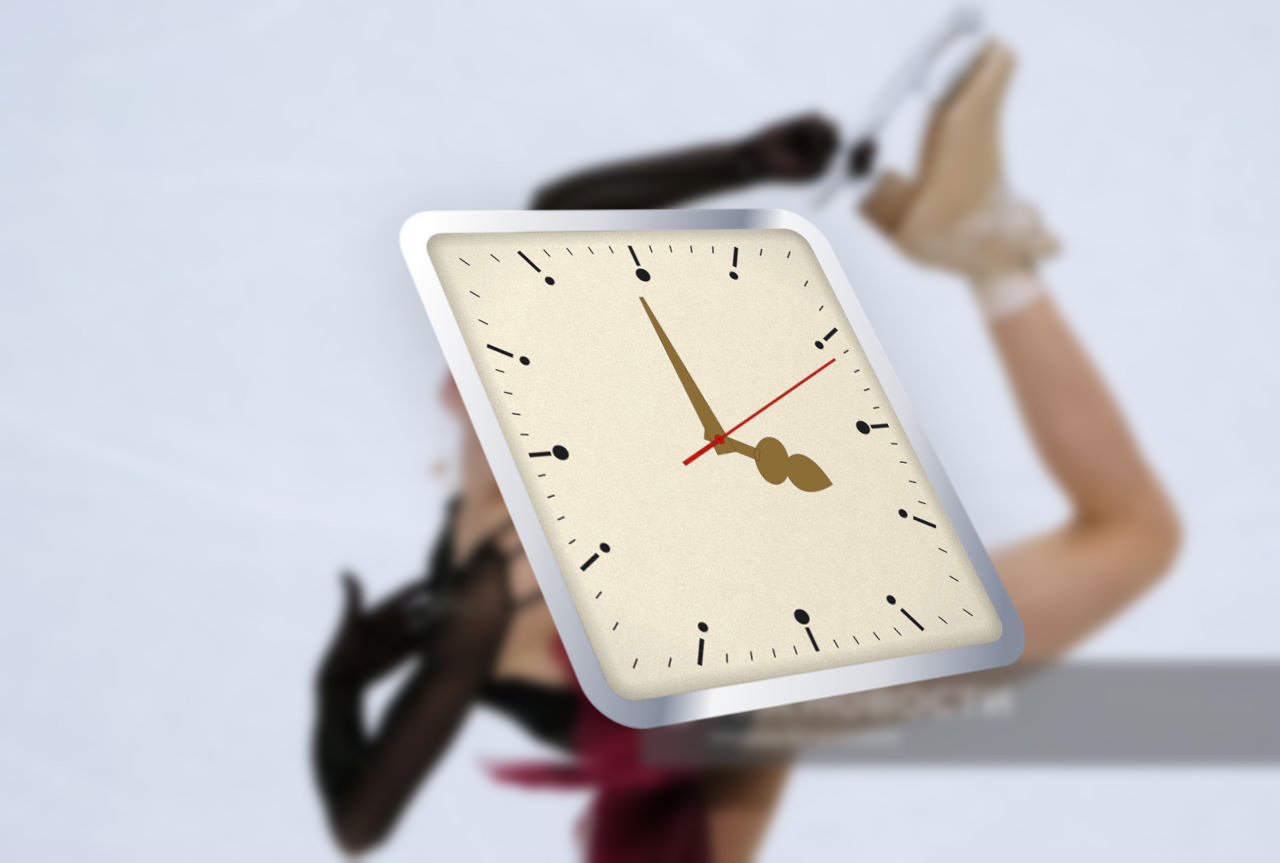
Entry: 3 h 59 min 11 s
